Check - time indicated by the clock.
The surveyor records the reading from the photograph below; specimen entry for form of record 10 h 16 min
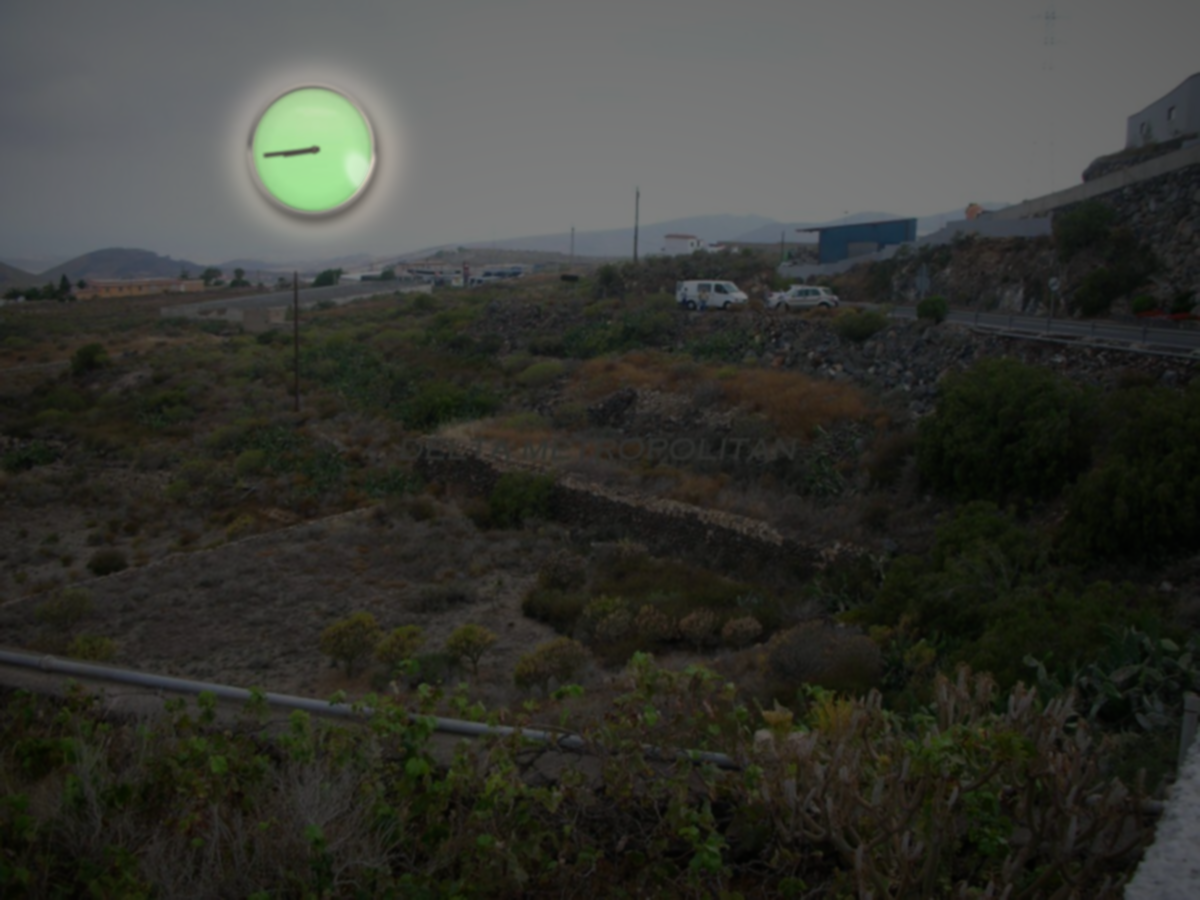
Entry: 8 h 44 min
